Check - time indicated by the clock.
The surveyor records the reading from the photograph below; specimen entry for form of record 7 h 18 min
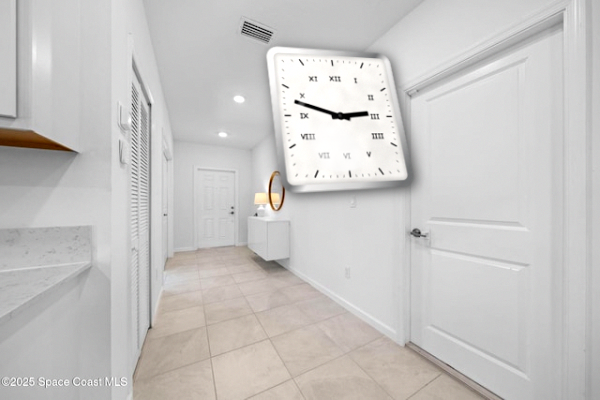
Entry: 2 h 48 min
